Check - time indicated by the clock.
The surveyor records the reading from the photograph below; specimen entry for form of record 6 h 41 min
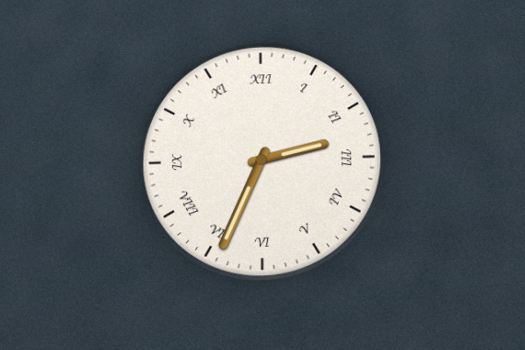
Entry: 2 h 34 min
